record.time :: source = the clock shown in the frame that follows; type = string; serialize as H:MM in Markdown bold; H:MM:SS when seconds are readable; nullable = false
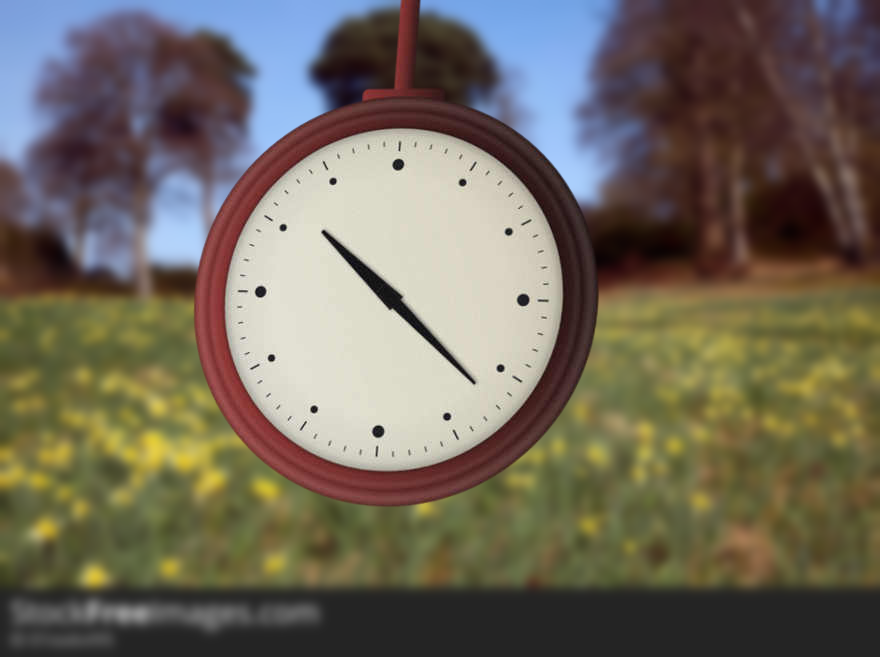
**10:22**
